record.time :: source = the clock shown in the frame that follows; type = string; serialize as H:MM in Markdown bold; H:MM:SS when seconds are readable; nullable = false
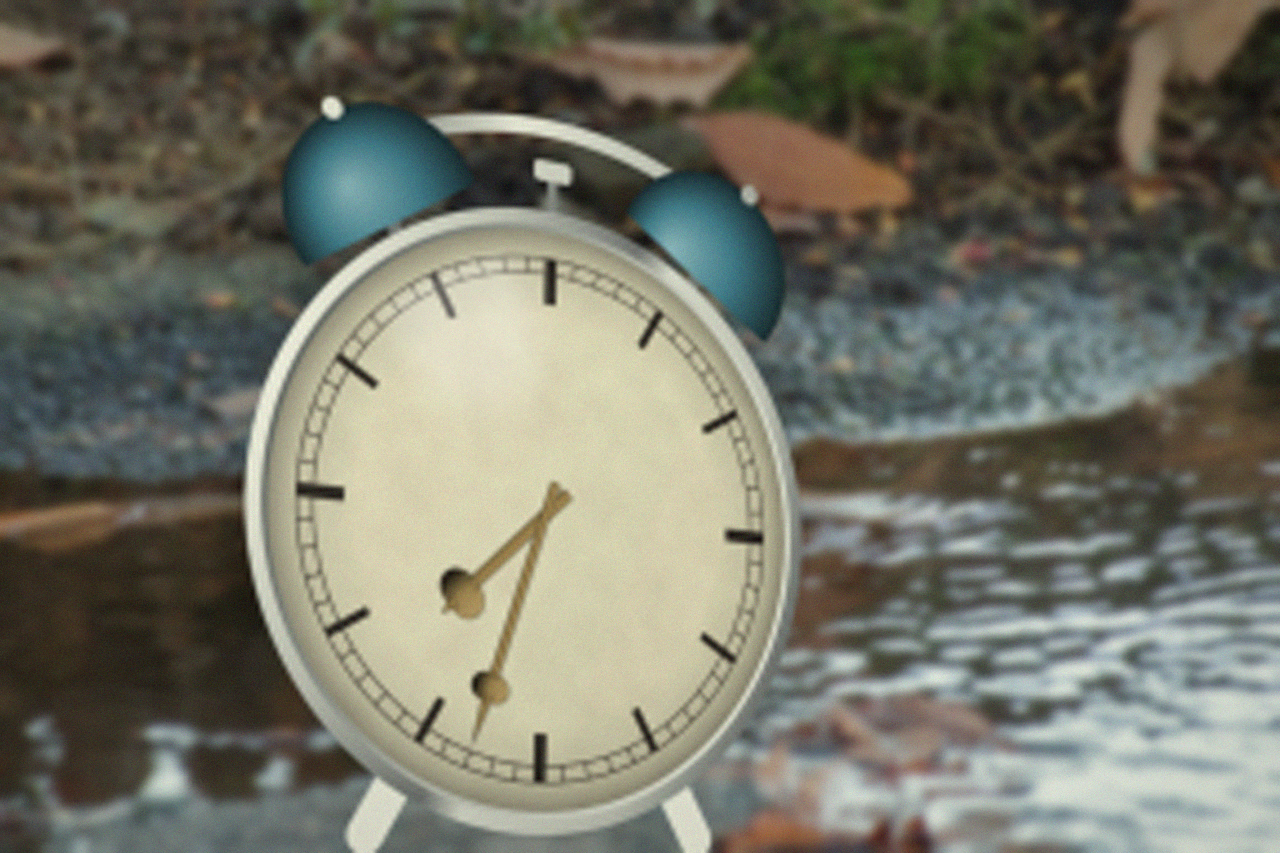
**7:33**
